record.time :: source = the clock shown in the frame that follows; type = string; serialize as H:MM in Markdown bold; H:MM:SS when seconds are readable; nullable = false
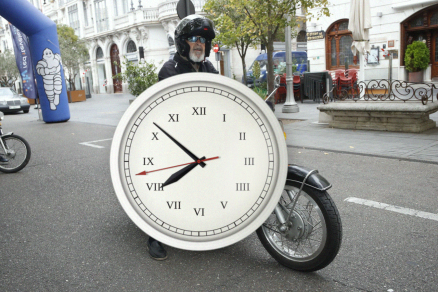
**7:51:43**
